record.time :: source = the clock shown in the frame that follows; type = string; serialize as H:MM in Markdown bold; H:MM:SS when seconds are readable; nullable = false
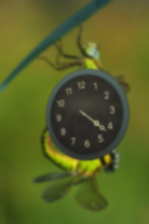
**4:22**
